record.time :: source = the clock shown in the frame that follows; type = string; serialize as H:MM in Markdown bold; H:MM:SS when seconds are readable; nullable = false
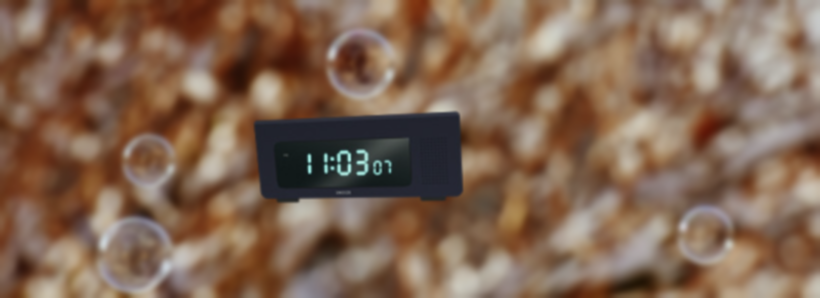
**11:03:07**
